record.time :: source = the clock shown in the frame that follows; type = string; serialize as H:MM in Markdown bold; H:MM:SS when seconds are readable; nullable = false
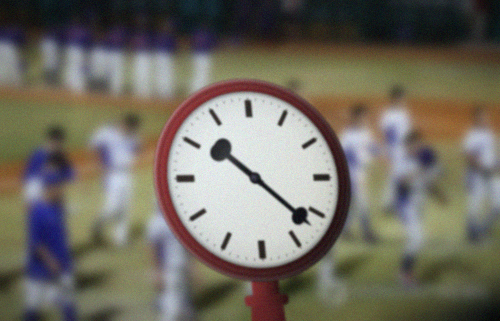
**10:22**
